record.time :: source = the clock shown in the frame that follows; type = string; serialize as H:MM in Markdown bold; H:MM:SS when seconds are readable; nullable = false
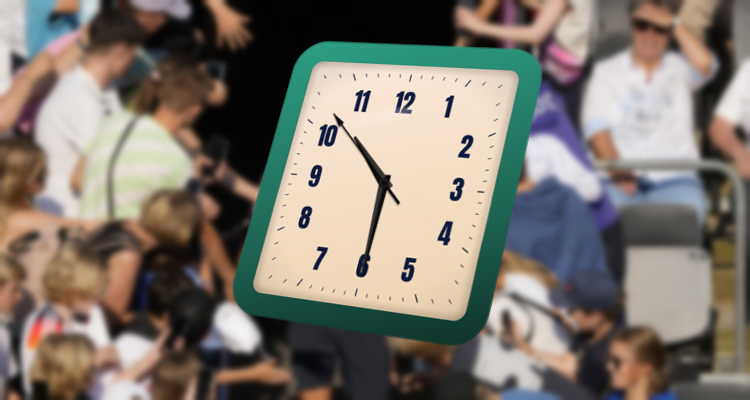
**10:29:52**
